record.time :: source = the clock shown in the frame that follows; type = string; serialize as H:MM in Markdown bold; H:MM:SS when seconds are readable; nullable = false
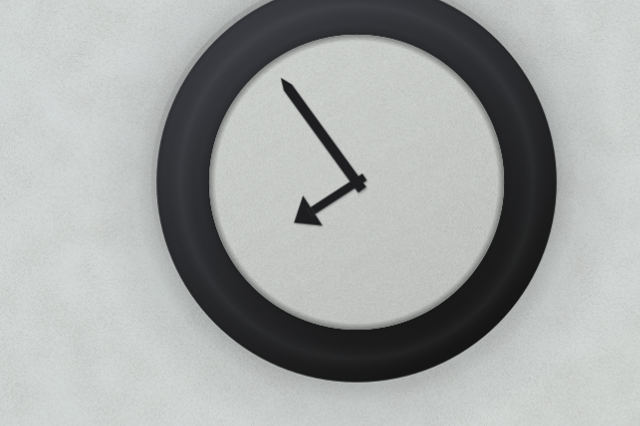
**7:54**
